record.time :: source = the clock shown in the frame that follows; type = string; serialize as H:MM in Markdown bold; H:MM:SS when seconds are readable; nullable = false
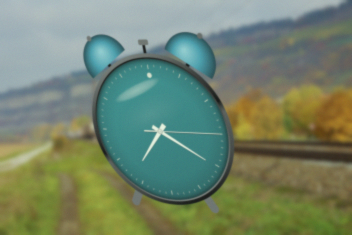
**7:20:15**
